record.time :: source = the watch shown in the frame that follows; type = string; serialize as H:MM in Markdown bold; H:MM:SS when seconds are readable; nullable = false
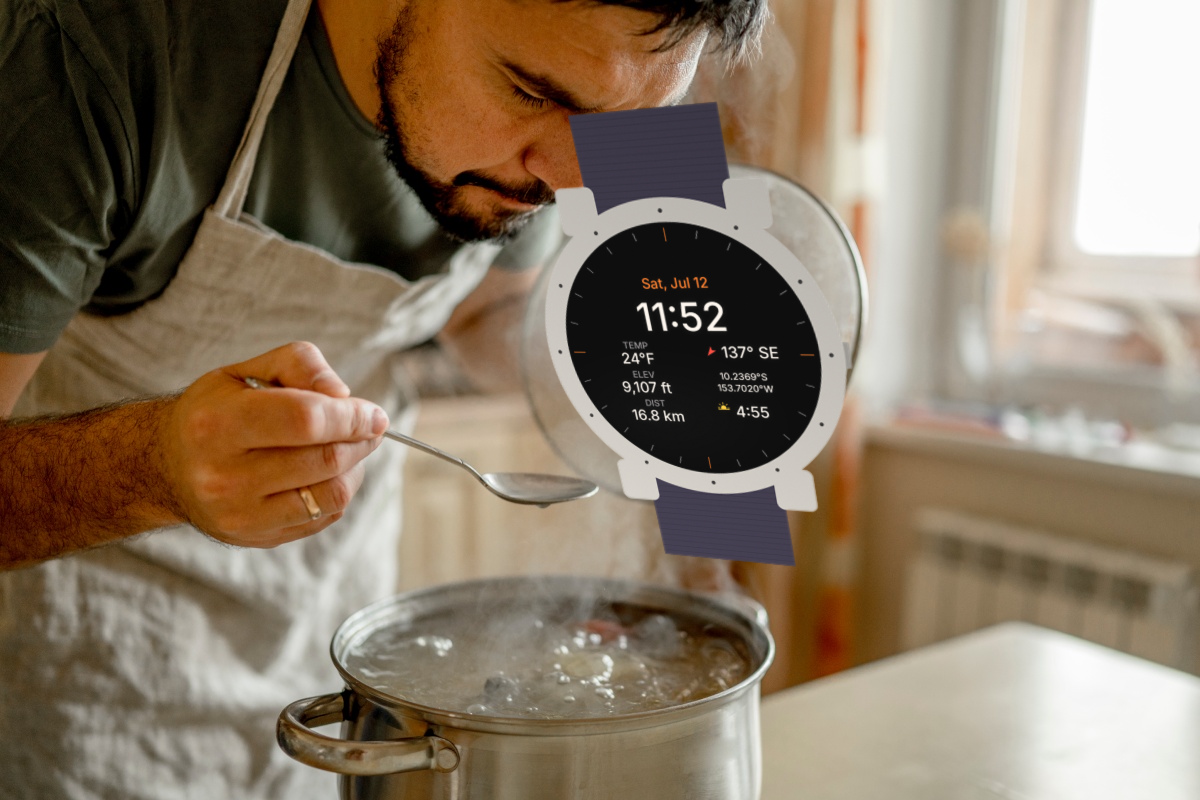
**11:52**
